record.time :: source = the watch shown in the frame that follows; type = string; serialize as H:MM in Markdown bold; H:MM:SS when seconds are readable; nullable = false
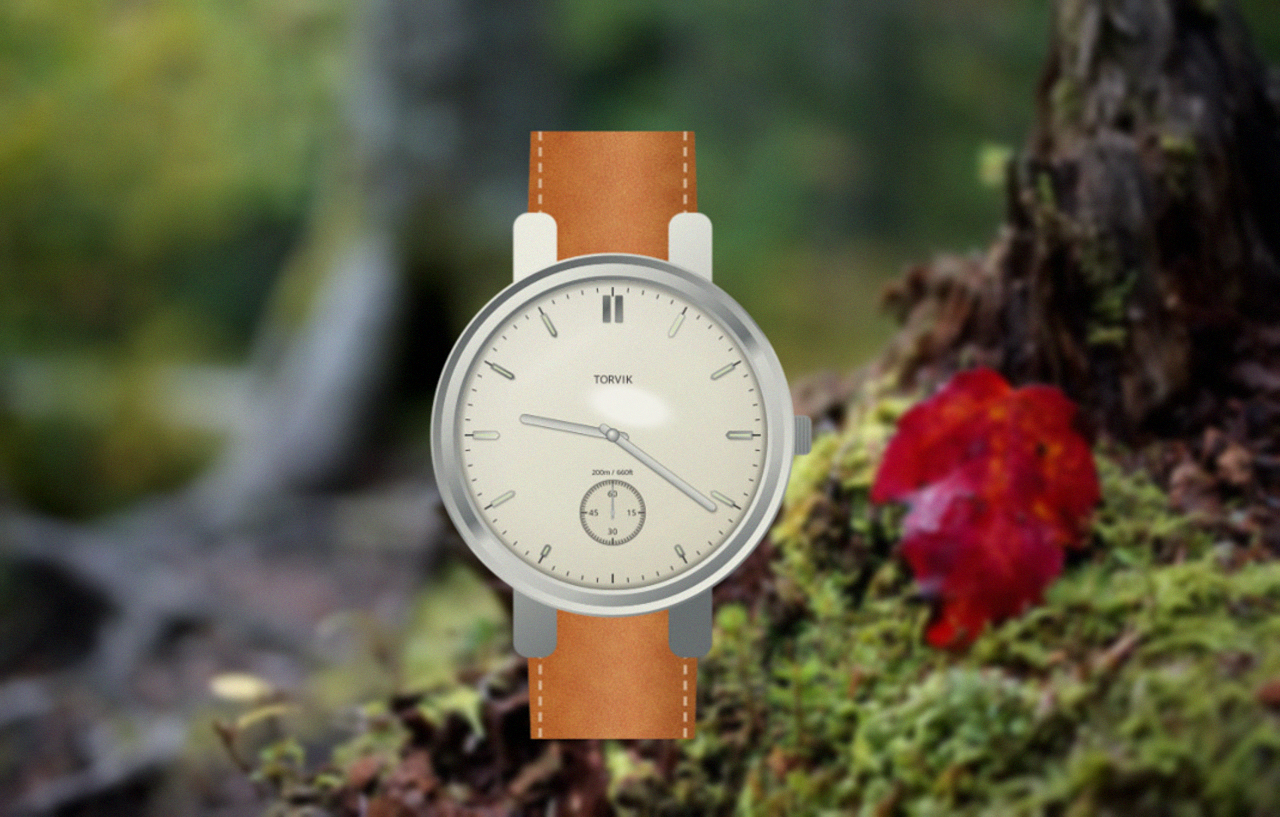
**9:21**
